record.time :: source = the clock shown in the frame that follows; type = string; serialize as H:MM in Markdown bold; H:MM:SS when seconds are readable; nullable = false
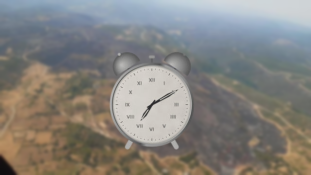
**7:10**
